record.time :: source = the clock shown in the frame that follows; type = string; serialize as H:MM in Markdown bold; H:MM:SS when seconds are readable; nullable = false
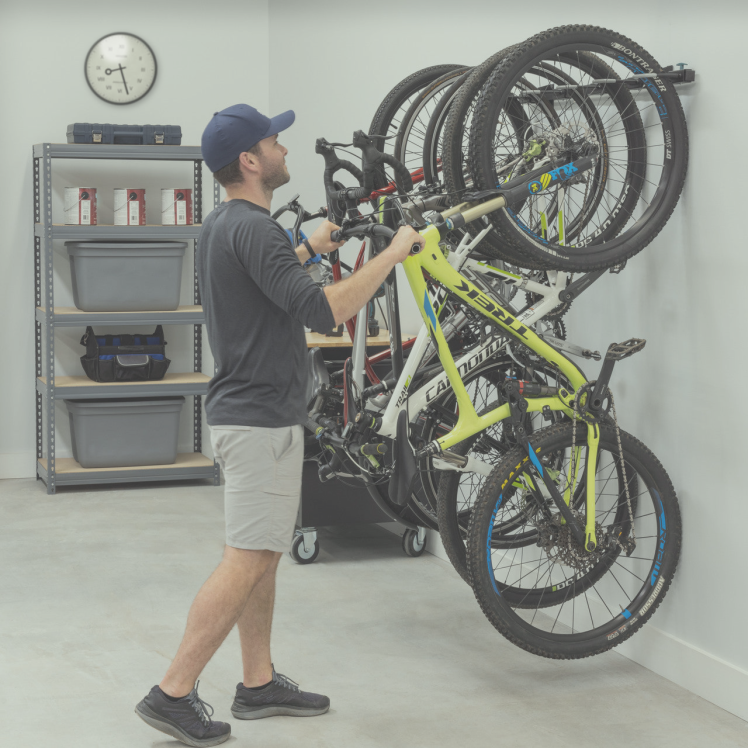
**8:27**
